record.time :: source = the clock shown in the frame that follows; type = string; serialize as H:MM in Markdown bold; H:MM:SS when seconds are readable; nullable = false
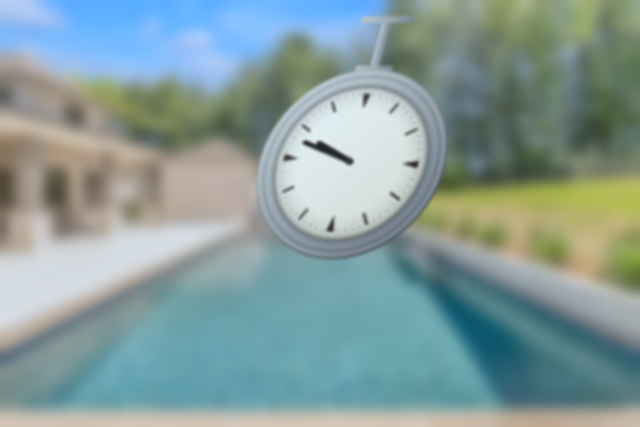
**9:48**
